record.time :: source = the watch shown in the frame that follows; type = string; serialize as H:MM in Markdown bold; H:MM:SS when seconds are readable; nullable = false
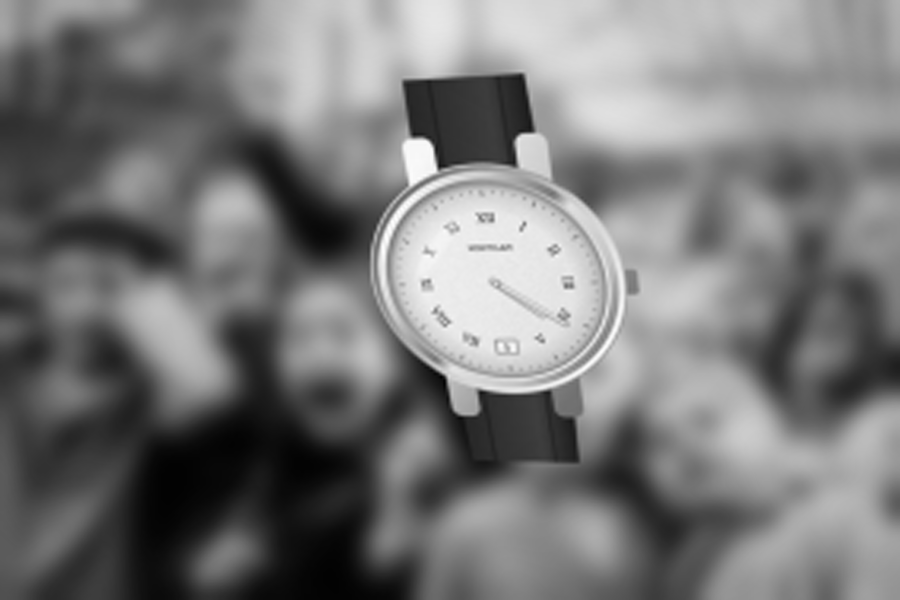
**4:21**
